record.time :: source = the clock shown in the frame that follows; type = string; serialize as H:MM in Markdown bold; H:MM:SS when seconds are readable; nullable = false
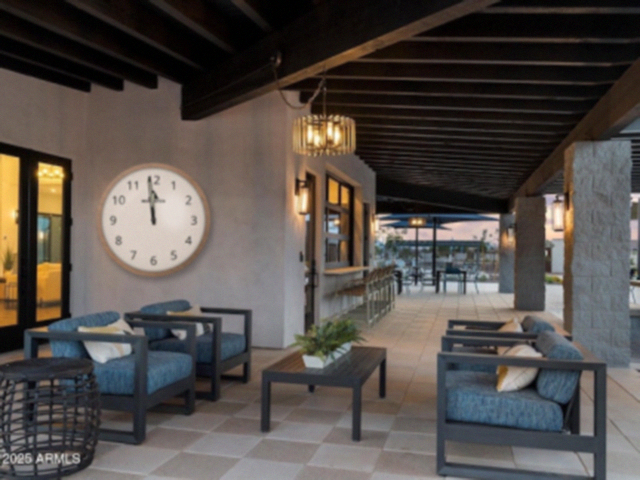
**11:59**
